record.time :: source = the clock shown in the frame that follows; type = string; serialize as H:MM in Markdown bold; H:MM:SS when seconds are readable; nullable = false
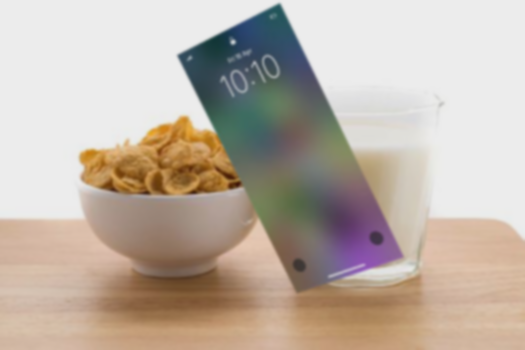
**10:10**
